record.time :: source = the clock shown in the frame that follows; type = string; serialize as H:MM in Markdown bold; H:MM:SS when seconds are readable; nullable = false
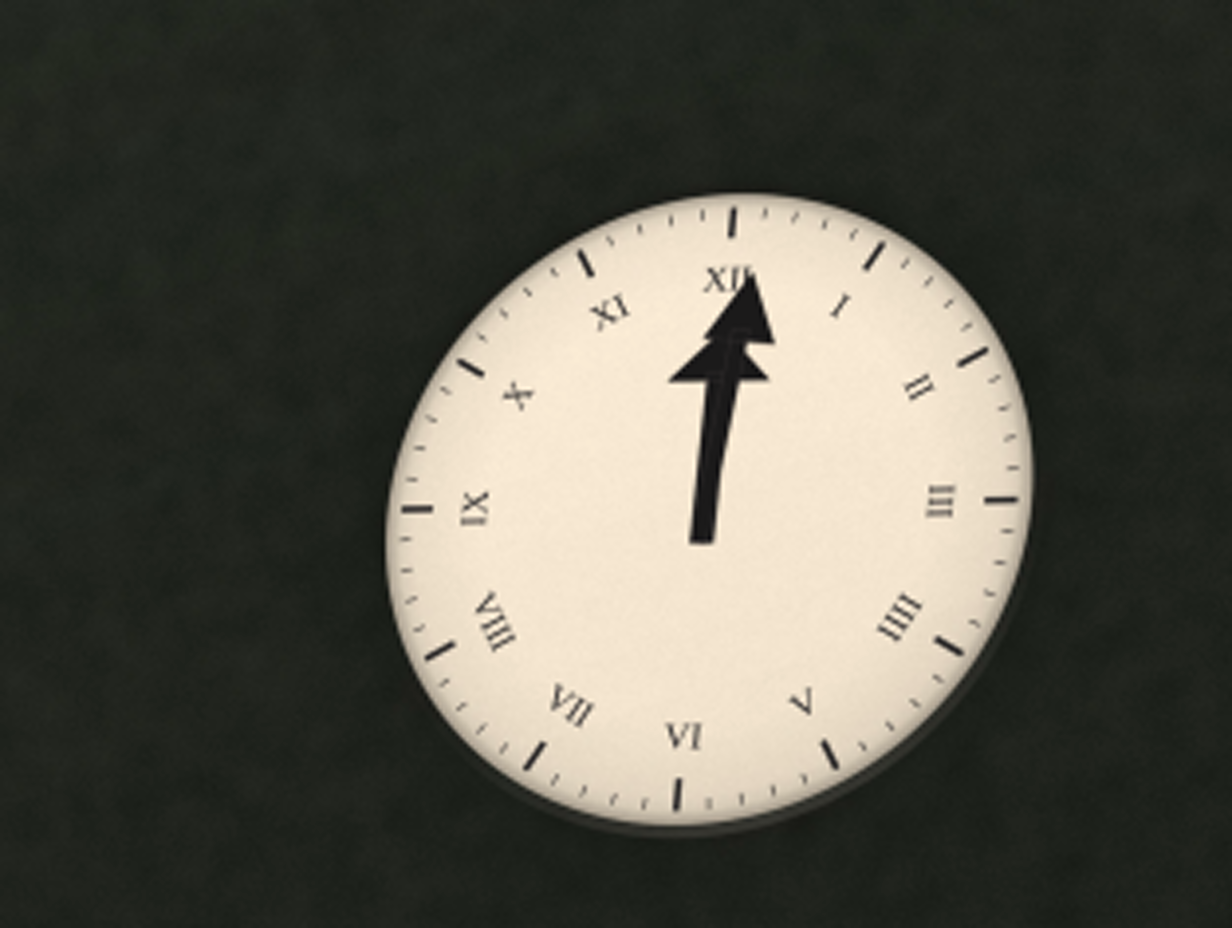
**12:01**
